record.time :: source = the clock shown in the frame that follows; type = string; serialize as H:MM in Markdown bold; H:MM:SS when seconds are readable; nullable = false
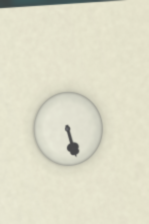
**5:27**
